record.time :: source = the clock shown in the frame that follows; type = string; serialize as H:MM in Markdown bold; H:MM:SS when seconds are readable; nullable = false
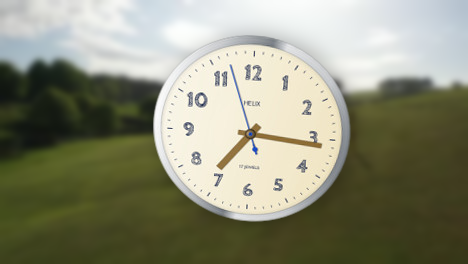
**7:15:57**
